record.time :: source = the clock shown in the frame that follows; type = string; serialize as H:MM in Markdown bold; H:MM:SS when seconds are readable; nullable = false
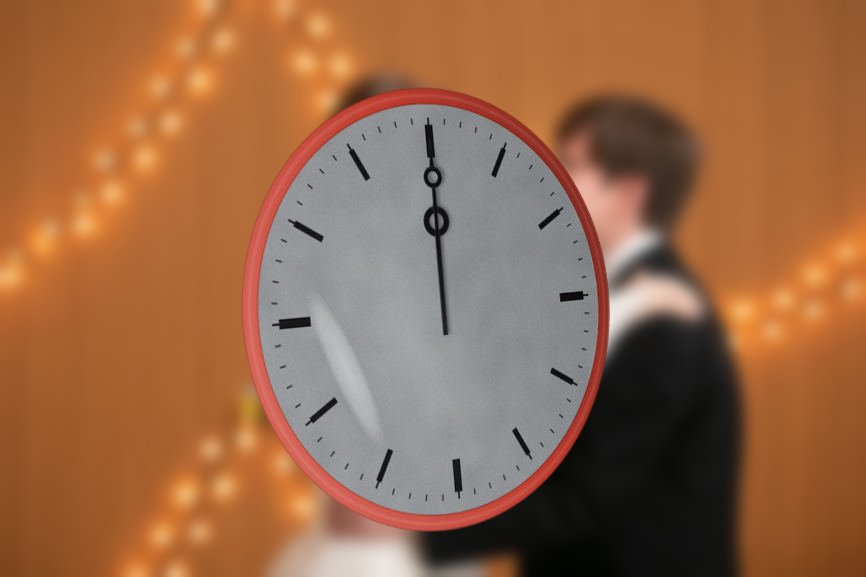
**12:00**
